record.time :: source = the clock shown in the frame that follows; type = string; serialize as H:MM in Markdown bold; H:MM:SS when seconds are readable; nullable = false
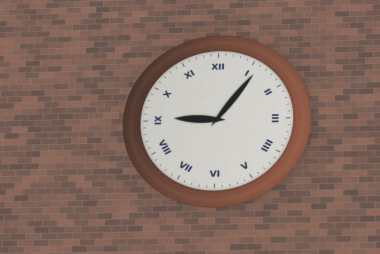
**9:06**
